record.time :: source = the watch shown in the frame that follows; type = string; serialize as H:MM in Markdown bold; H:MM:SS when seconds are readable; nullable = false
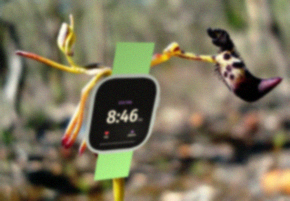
**8:46**
